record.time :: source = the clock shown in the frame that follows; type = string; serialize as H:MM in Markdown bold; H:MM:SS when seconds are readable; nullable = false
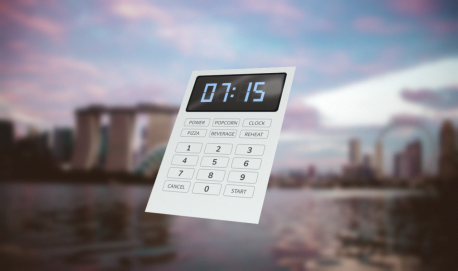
**7:15**
